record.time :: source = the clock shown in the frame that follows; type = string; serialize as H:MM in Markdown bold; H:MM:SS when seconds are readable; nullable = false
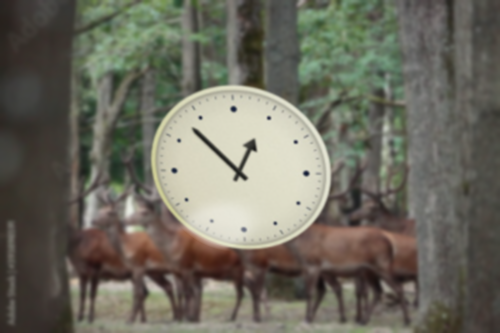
**12:53**
